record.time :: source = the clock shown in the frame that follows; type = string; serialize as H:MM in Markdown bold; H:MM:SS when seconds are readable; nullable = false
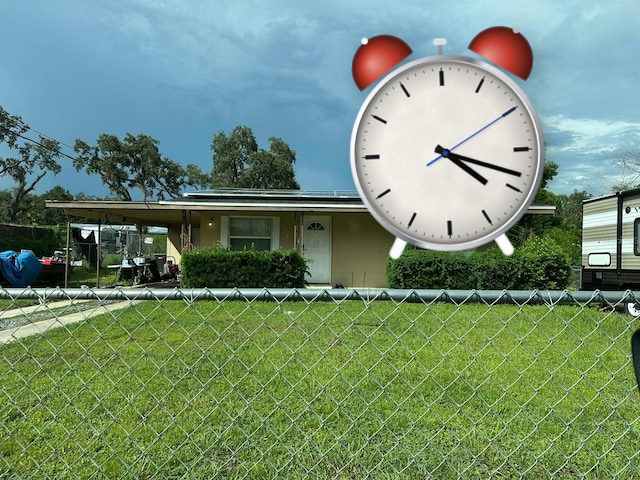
**4:18:10**
